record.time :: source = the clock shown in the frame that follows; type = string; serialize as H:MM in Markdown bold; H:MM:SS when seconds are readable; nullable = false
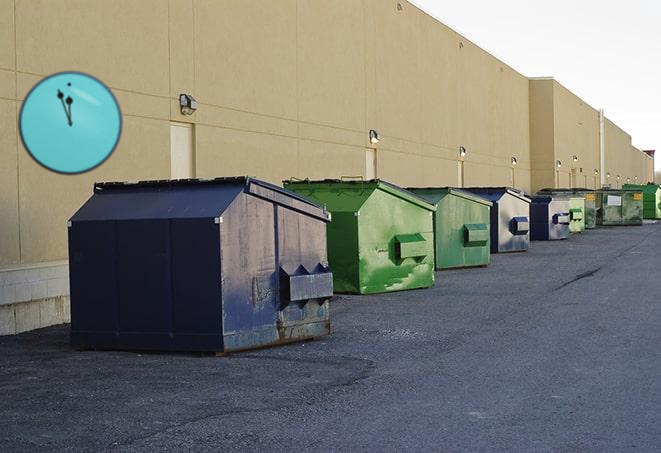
**11:57**
